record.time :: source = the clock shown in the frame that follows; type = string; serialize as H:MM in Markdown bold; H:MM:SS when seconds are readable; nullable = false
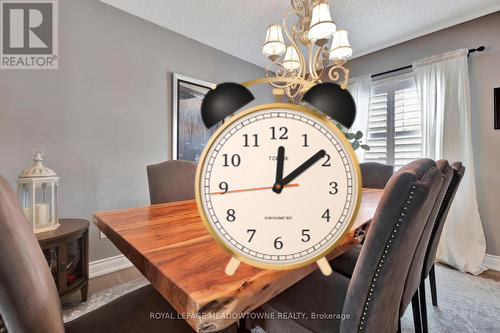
**12:08:44**
